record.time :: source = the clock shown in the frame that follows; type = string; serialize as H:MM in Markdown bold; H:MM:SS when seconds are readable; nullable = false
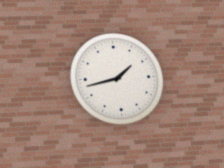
**1:43**
